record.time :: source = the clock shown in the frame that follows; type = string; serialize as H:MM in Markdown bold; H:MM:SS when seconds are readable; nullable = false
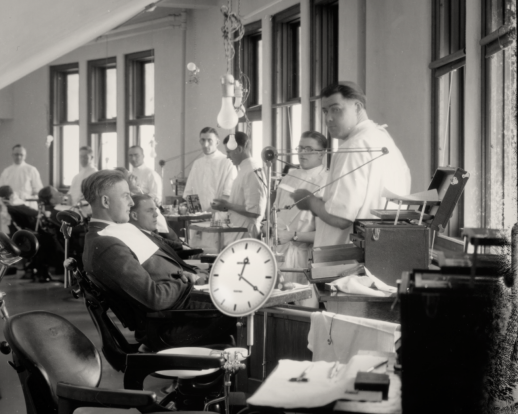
**12:20**
